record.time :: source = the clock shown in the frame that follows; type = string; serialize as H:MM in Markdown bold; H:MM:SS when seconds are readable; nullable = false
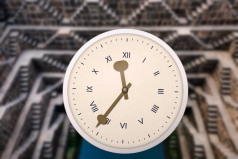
**11:36**
